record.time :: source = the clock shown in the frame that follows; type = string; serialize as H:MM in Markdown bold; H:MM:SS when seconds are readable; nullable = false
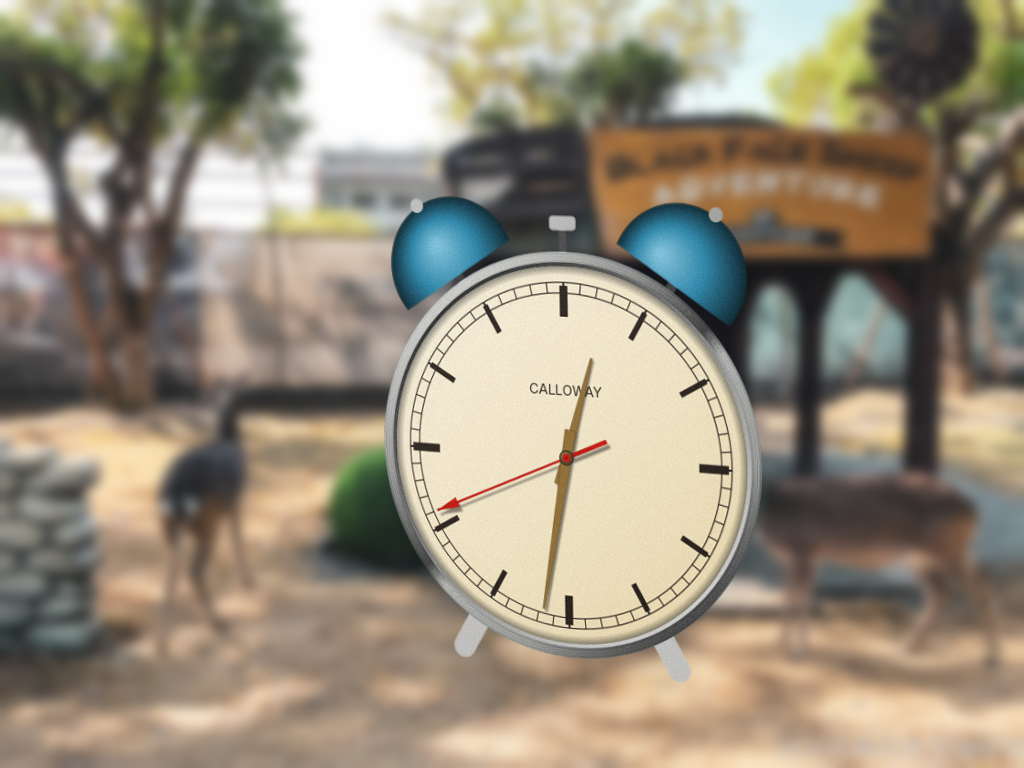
**12:31:41**
